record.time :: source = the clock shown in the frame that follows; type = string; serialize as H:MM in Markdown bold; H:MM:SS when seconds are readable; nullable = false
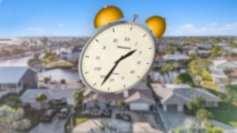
**1:33**
